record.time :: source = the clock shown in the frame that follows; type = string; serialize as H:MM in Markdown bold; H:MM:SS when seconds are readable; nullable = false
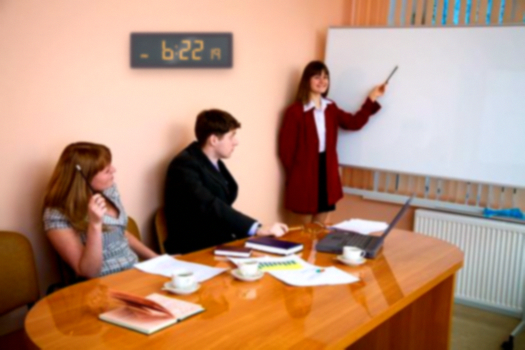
**6:22**
